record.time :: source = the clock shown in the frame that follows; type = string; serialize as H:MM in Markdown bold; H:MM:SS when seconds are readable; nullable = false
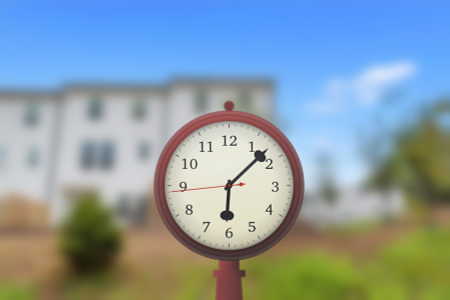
**6:07:44**
